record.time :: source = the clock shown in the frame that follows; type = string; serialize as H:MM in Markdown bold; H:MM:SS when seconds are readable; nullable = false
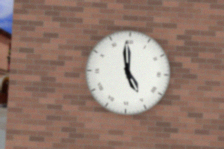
**4:59**
